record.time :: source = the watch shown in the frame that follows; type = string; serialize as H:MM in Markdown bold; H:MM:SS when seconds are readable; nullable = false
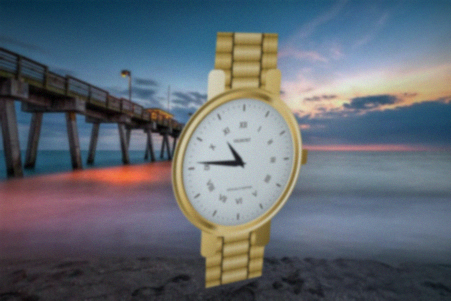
**10:46**
